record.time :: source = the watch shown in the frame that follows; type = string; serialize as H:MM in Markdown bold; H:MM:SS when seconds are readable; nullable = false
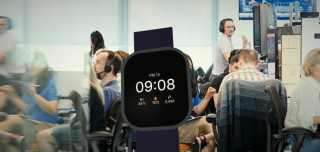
**9:08**
